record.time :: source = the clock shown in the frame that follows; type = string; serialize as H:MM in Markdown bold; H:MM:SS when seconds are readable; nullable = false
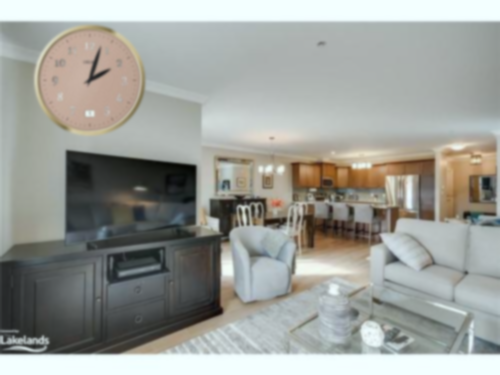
**2:03**
